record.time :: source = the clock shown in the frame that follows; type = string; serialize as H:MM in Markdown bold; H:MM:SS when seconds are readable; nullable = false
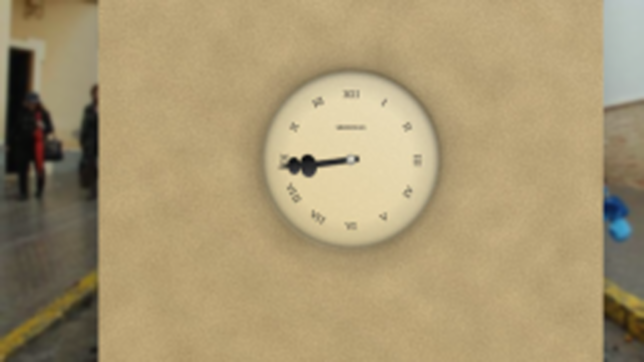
**8:44**
